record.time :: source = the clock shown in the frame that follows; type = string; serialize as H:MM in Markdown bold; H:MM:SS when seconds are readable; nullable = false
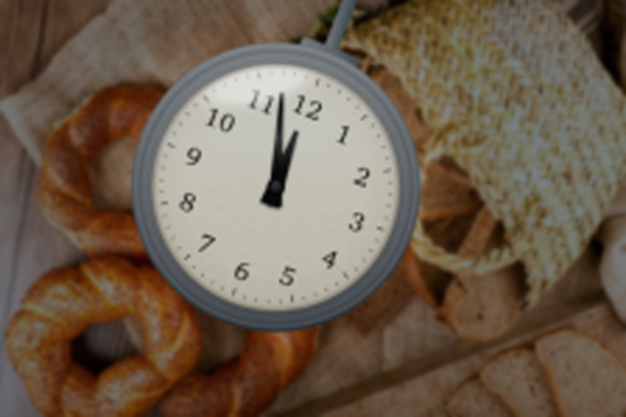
**11:57**
